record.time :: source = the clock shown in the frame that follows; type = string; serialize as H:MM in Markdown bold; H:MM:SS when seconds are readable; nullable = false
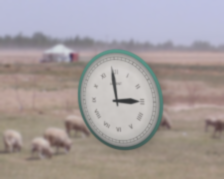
**2:59**
